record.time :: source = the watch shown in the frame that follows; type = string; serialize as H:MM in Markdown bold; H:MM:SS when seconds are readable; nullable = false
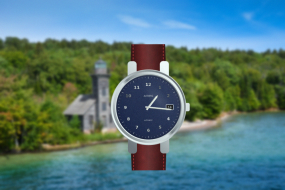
**1:16**
